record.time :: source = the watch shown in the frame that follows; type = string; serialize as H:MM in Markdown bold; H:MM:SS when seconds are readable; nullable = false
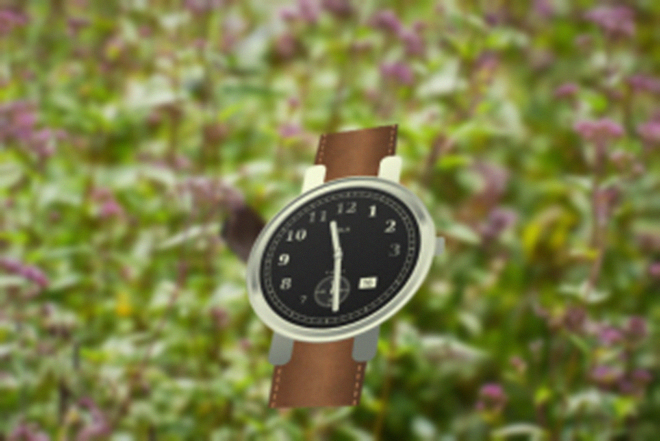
**11:29**
